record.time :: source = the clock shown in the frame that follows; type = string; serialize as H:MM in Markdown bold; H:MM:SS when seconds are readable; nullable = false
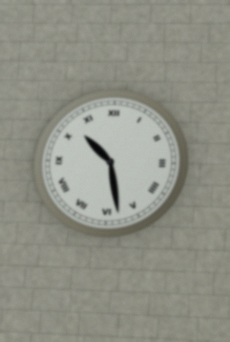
**10:28**
